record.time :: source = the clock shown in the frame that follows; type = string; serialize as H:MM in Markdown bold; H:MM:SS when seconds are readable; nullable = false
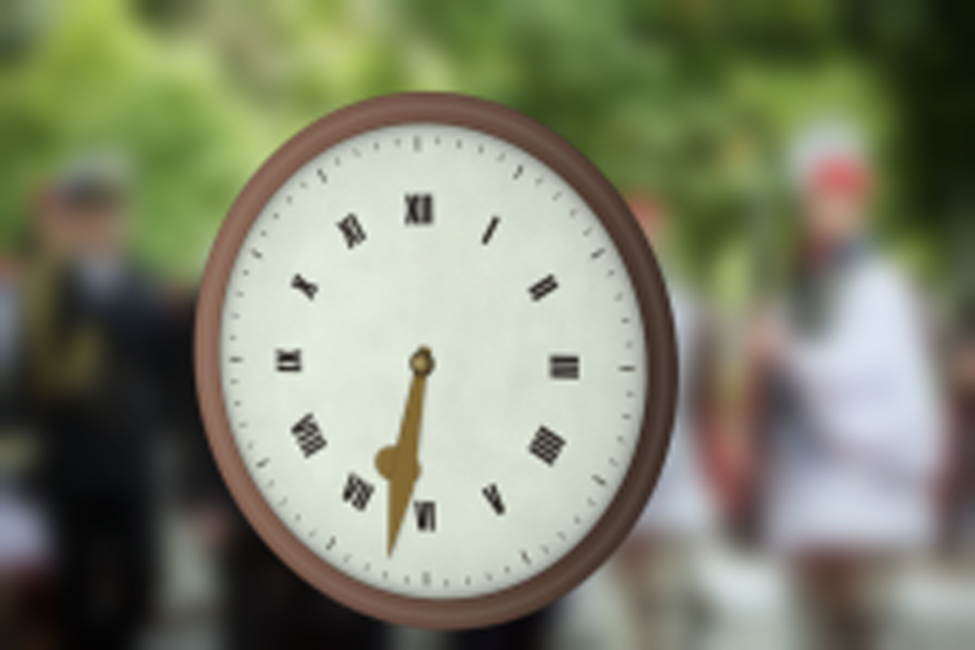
**6:32**
